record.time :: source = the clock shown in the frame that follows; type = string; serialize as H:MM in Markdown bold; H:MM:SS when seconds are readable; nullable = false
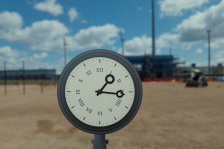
**1:16**
